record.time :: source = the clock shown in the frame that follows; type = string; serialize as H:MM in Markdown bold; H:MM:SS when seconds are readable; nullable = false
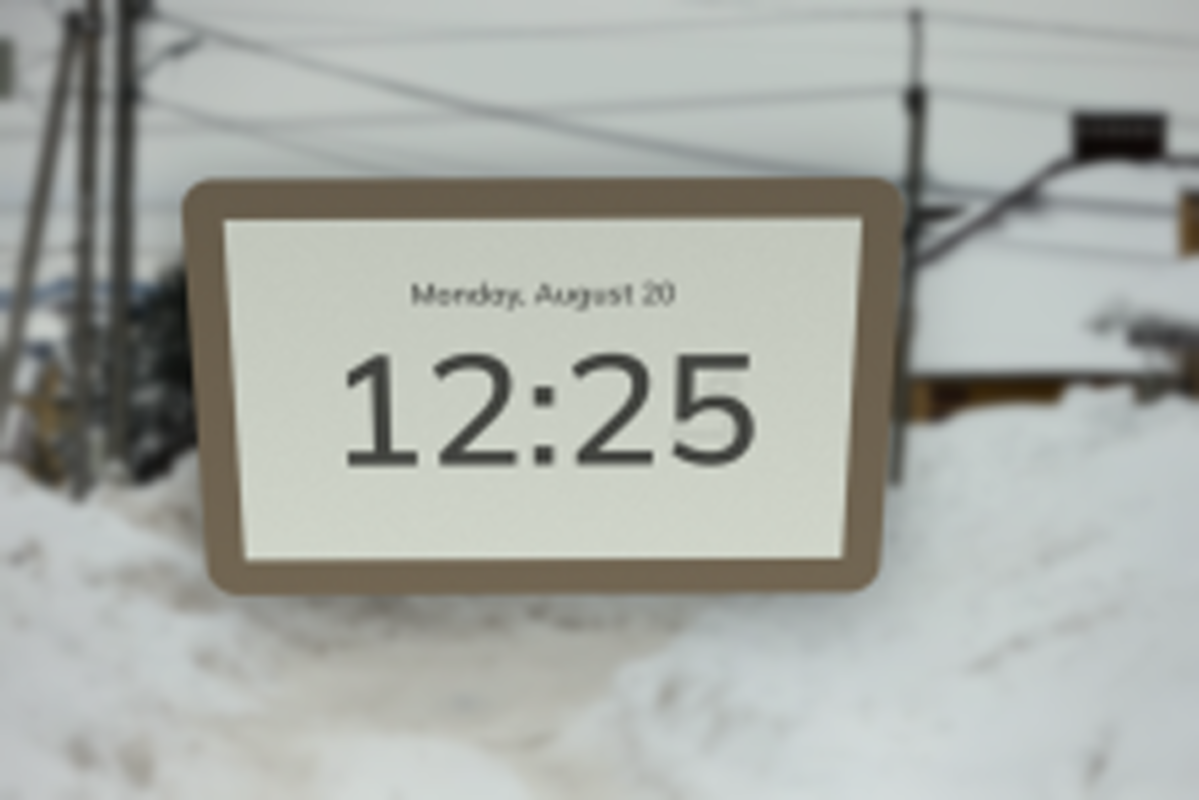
**12:25**
